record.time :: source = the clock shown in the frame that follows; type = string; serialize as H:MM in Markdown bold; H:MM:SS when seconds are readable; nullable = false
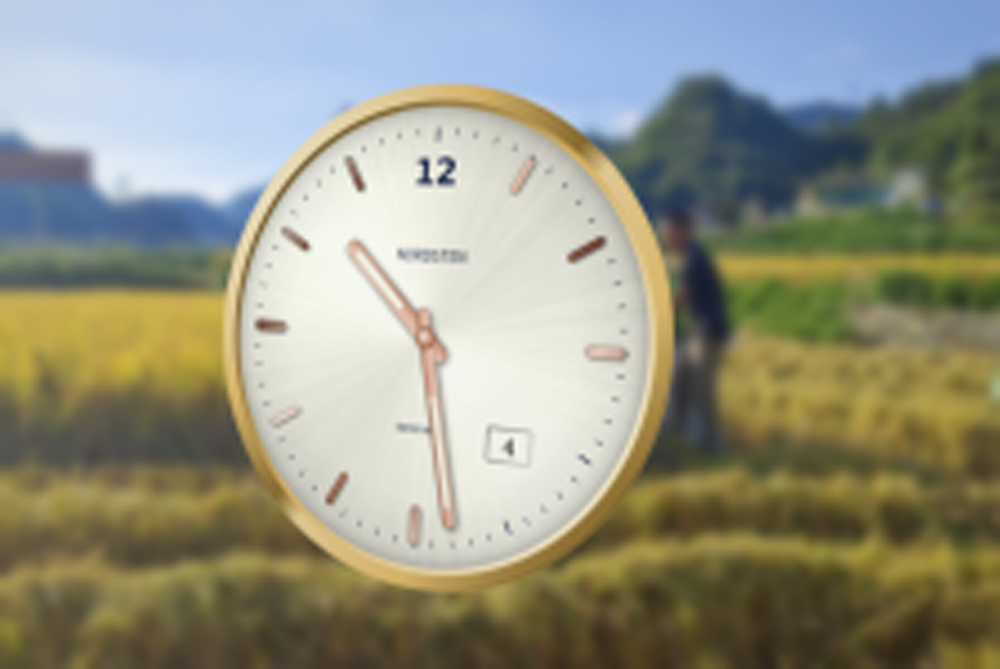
**10:28**
